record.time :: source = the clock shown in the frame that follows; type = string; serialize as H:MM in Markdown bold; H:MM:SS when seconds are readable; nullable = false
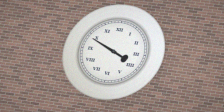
**3:49**
